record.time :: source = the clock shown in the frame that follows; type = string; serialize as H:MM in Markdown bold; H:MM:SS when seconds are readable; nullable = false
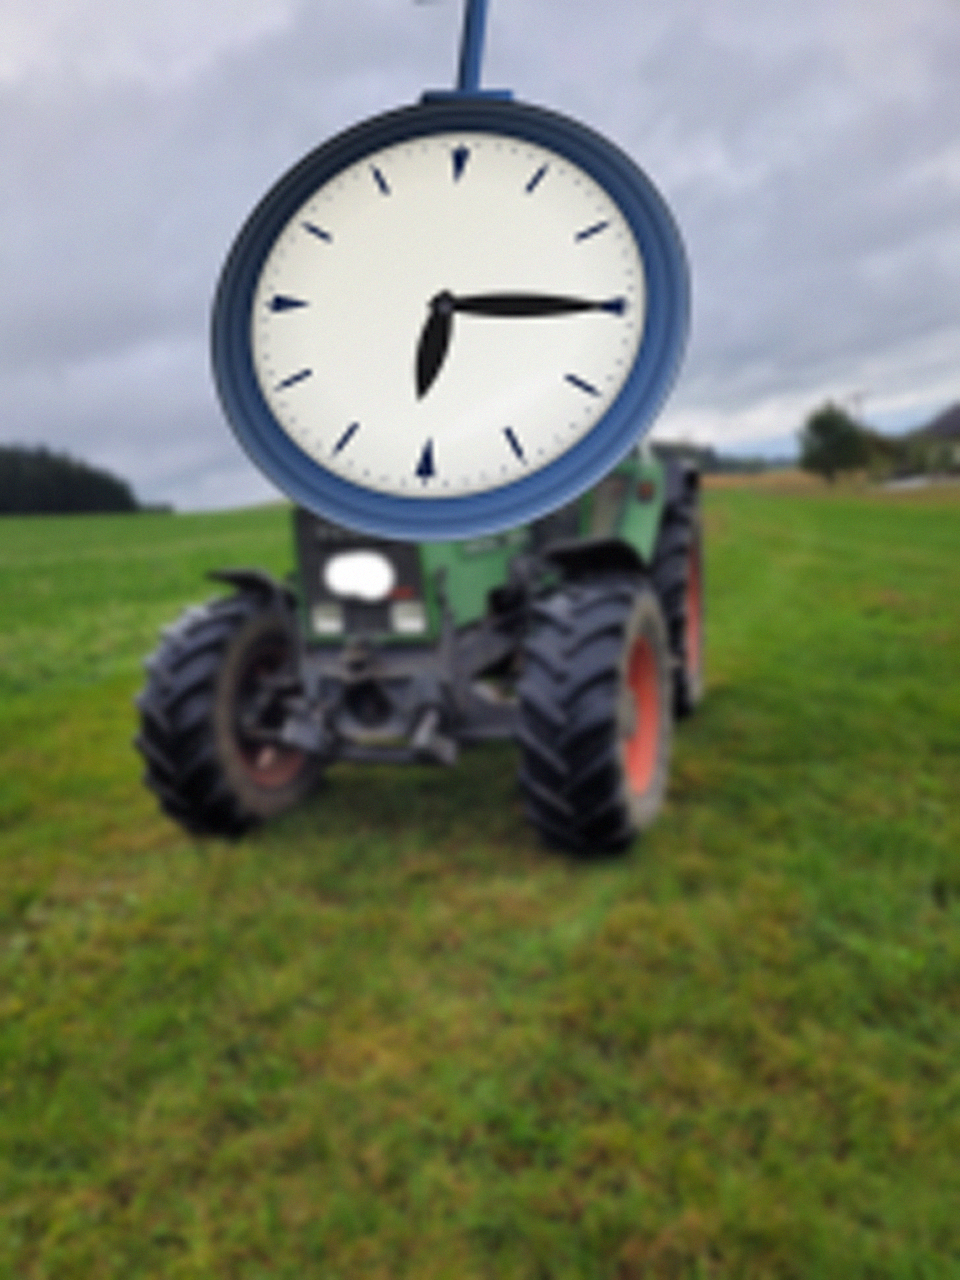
**6:15**
